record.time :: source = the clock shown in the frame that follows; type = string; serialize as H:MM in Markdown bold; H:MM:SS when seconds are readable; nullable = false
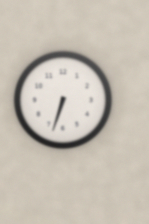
**6:33**
